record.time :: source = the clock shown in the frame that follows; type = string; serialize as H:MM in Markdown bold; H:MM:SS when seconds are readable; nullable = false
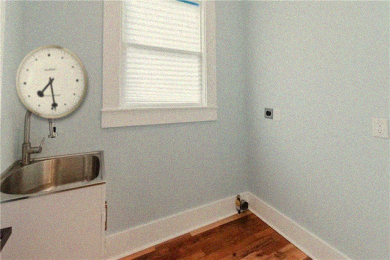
**7:29**
